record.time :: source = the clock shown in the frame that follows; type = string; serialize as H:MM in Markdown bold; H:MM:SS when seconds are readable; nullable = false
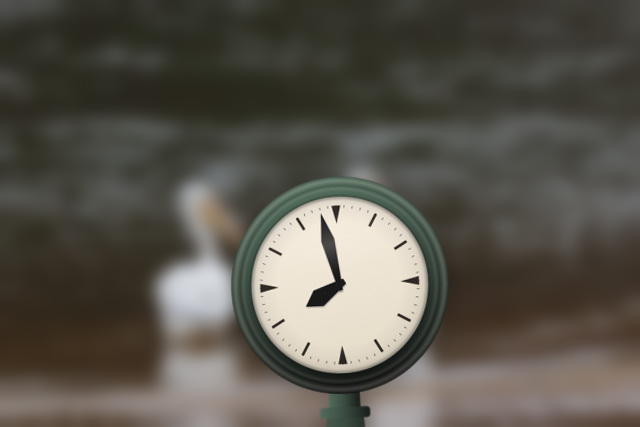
**7:58**
